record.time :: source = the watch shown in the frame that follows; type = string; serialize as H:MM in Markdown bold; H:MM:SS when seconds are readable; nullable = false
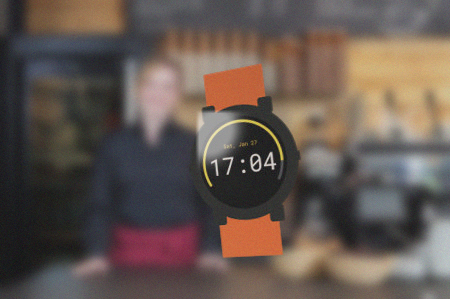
**17:04**
